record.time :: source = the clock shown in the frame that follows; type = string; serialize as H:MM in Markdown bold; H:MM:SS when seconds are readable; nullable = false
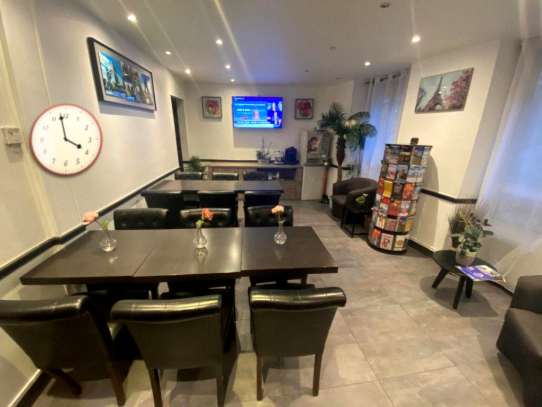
**3:58**
